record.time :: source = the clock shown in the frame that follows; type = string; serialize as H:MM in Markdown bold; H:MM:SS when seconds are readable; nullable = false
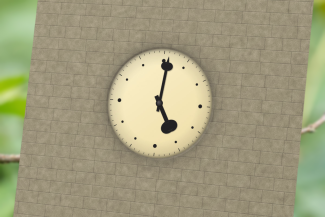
**5:01**
